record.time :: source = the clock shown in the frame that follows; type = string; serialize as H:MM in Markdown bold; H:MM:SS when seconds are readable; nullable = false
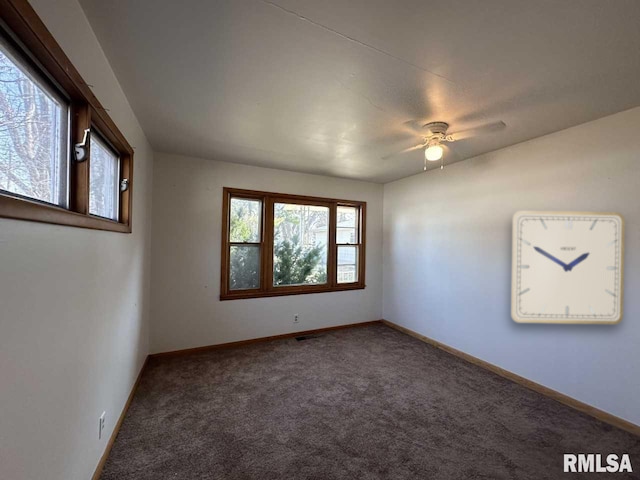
**1:50**
